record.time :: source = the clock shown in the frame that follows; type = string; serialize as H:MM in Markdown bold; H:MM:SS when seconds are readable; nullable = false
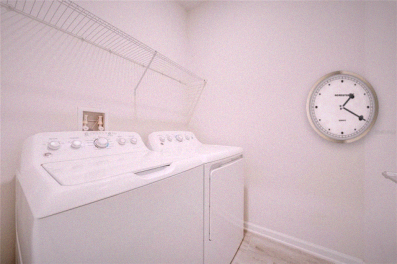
**1:20**
